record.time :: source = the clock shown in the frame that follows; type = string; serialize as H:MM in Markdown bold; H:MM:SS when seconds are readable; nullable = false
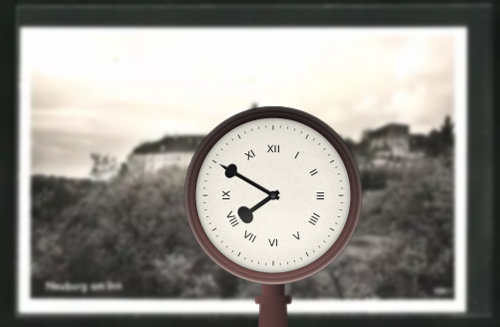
**7:50**
